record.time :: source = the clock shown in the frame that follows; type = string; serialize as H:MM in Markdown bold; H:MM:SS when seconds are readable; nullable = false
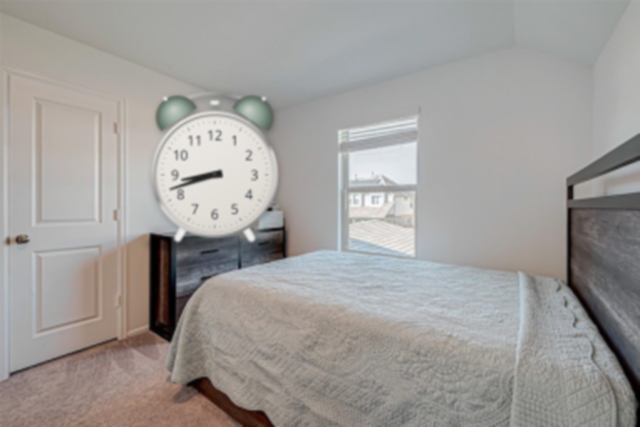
**8:42**
